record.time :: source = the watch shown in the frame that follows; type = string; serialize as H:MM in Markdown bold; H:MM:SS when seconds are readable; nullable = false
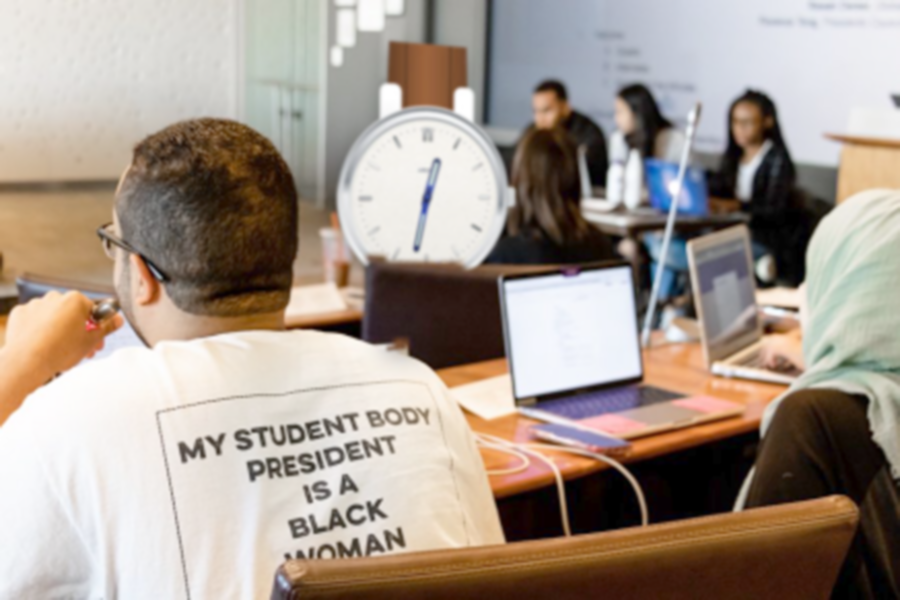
**12:32**
